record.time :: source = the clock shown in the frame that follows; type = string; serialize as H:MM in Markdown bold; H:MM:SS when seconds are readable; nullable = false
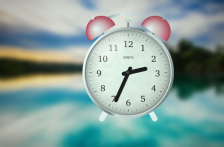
**2:34**
